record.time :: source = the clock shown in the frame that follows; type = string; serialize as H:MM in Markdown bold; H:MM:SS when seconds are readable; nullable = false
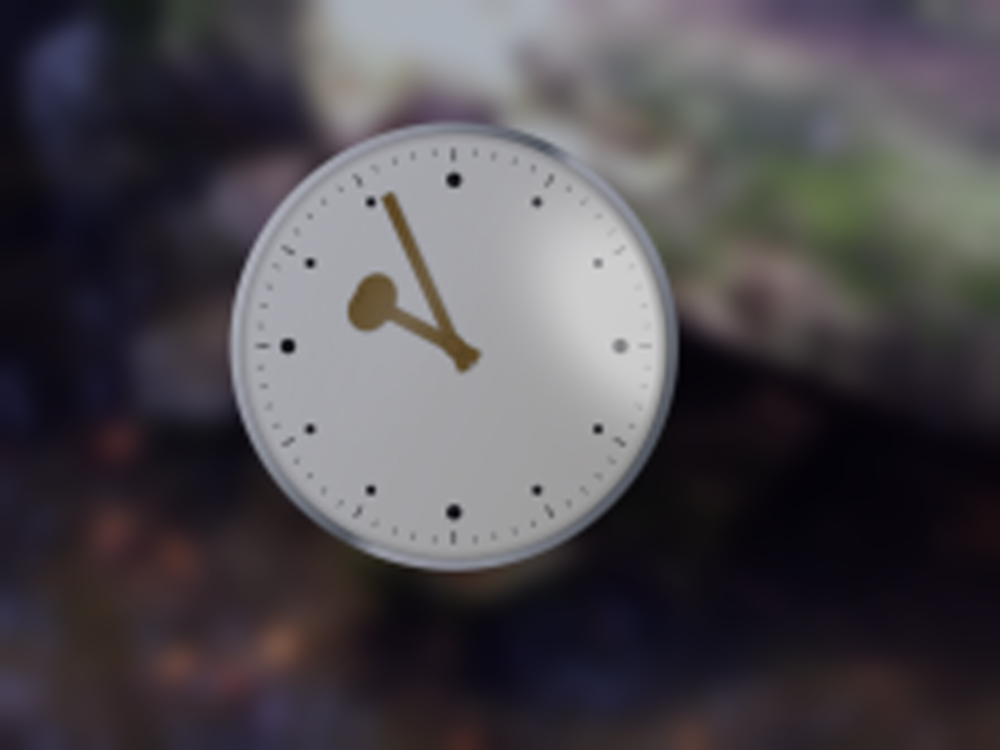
**9:56**
